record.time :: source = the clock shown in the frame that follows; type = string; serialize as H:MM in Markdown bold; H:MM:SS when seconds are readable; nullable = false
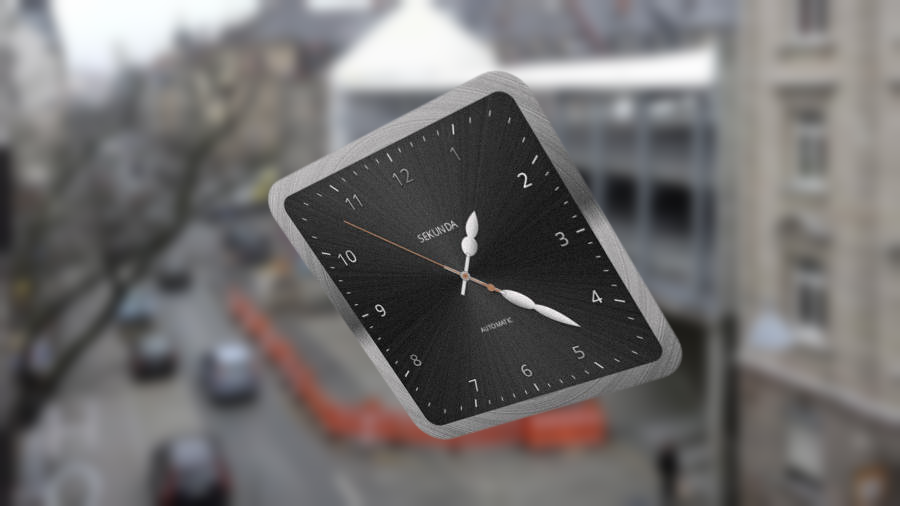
**1:22:53**
